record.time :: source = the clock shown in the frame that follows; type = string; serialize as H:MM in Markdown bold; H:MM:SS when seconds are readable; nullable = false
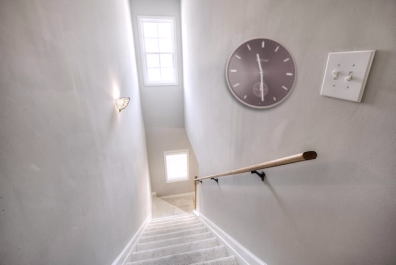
**11:29**
